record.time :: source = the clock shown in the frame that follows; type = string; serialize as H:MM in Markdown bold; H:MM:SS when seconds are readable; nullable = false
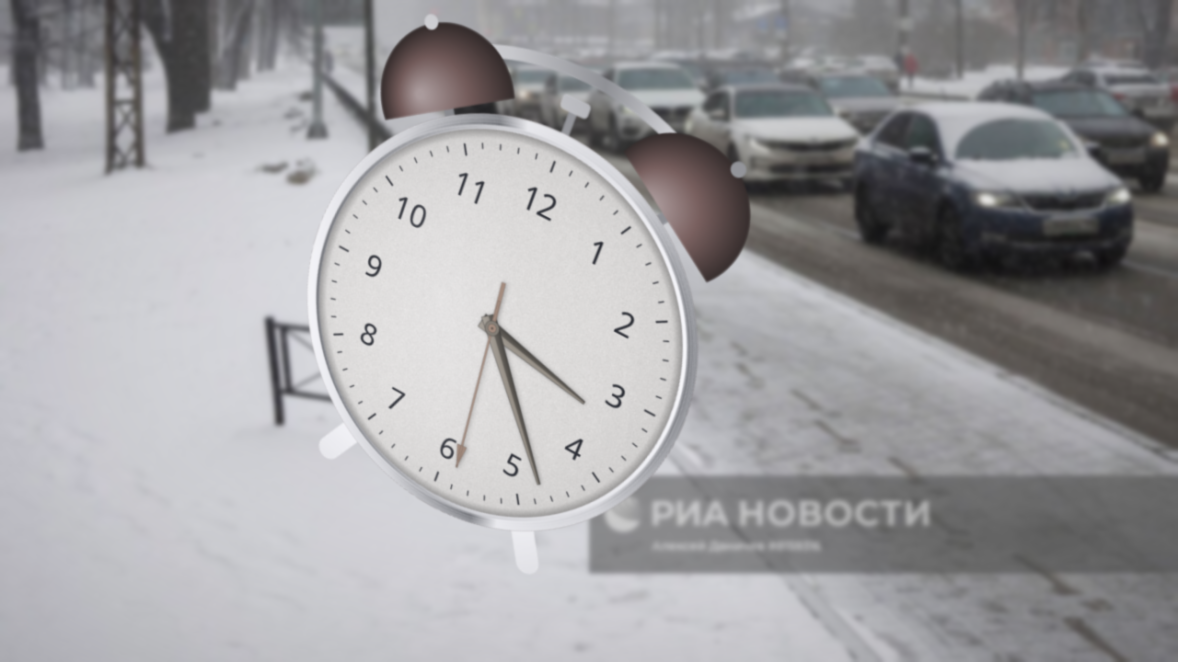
**3:23:29**
